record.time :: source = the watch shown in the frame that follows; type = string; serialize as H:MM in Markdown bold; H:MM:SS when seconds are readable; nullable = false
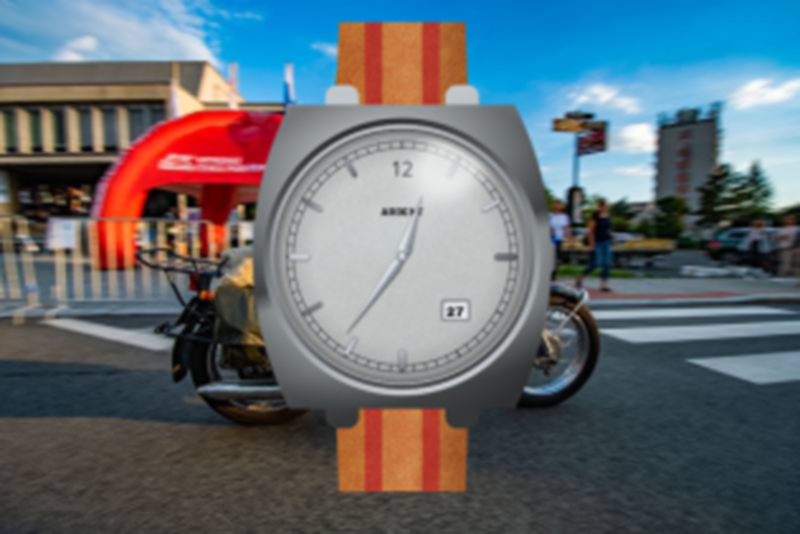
**12:36**
